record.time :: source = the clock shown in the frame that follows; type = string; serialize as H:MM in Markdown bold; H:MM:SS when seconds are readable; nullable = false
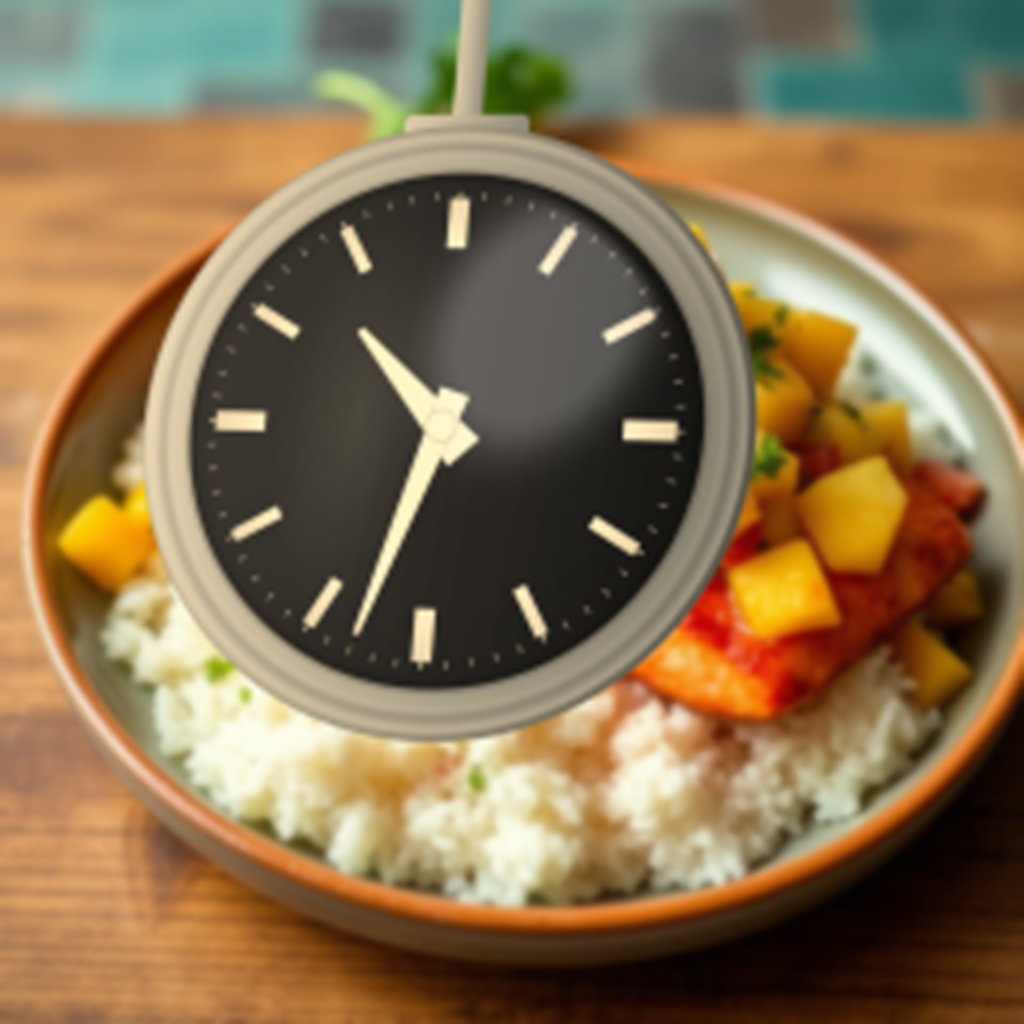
**10:33**
